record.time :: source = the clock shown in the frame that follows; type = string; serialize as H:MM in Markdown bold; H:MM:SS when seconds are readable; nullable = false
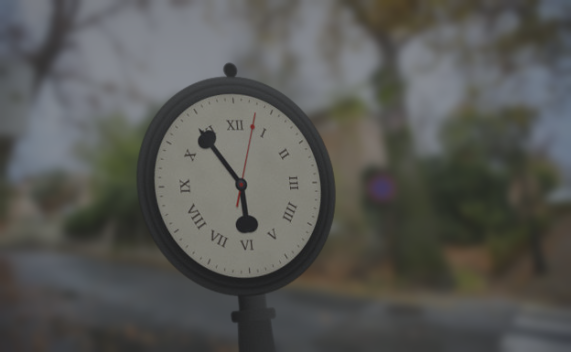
**5:54:03**
